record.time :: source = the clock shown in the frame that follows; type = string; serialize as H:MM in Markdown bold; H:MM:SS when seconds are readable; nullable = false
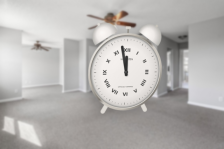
**11:58**
